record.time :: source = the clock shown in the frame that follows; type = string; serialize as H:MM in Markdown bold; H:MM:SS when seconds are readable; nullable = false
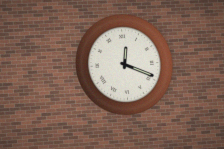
**12:19**
